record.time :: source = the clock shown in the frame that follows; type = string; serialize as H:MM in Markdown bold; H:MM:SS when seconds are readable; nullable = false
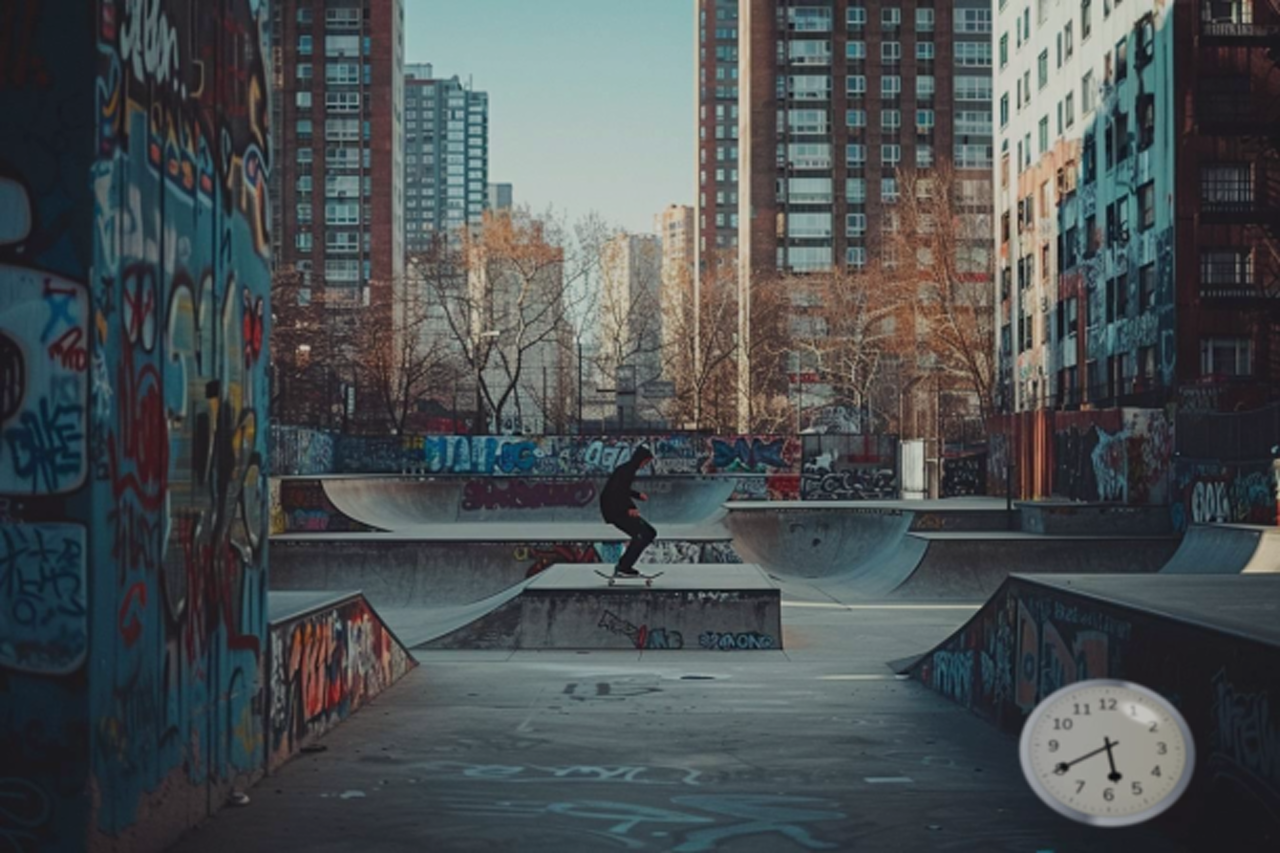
**5:40**
